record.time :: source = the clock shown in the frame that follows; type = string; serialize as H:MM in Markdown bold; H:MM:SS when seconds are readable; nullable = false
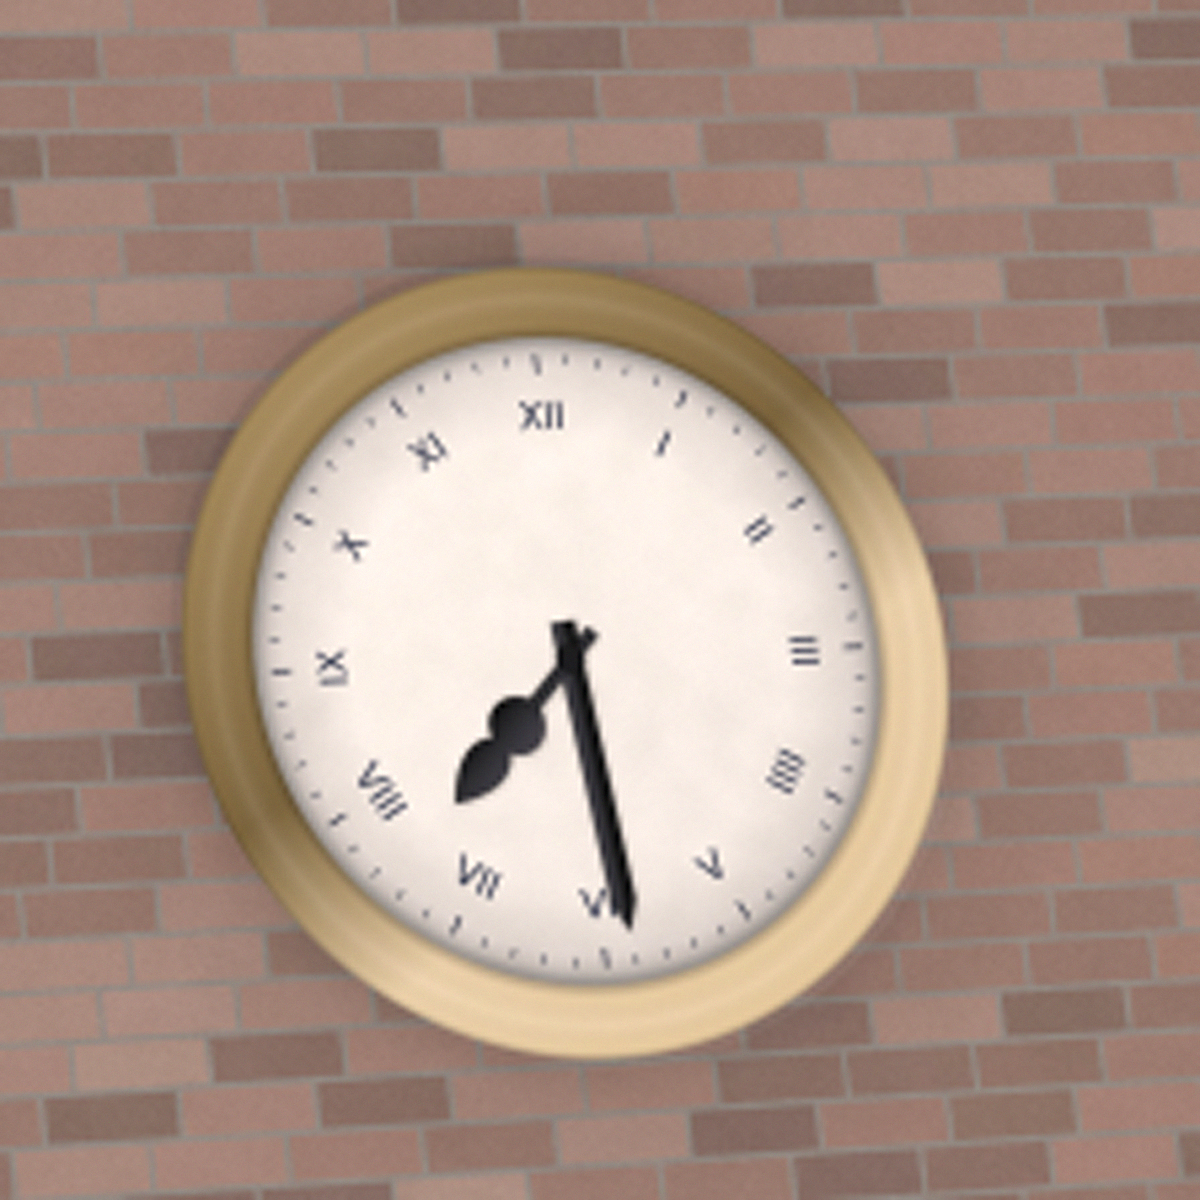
**7:29**
